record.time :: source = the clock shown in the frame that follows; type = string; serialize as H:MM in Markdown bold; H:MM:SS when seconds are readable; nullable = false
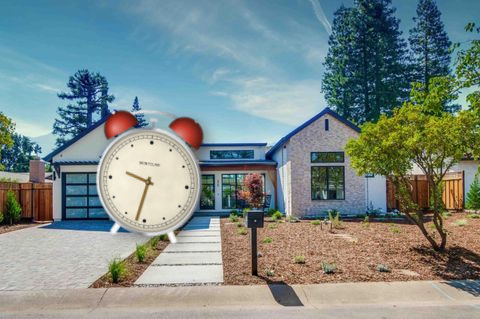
**9:32**
